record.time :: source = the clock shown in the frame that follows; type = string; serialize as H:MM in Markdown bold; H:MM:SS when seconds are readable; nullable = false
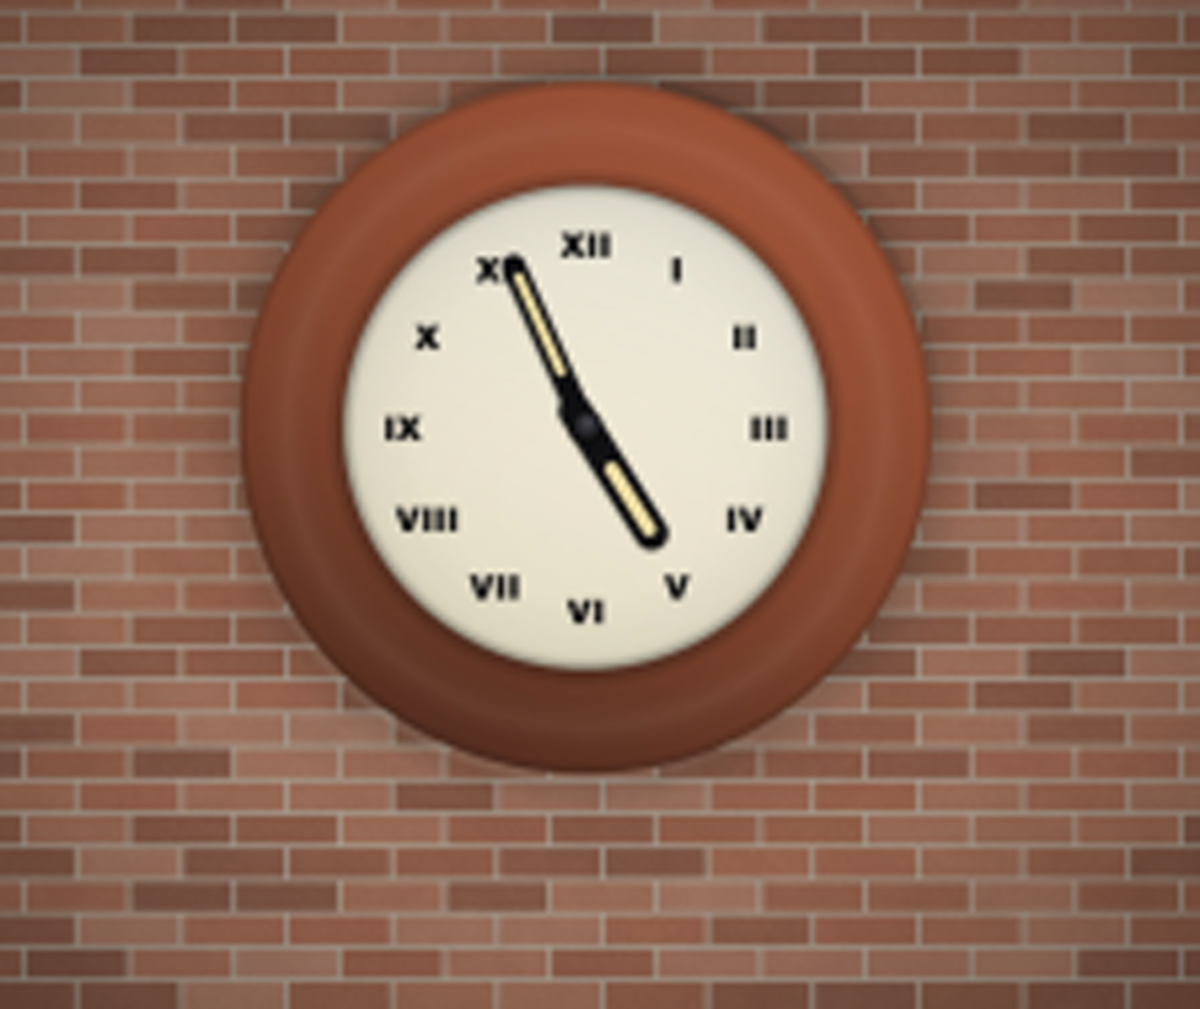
**4:56**
